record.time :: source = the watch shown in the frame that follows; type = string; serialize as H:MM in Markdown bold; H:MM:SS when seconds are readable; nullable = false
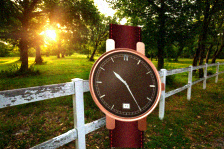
**10:25**
